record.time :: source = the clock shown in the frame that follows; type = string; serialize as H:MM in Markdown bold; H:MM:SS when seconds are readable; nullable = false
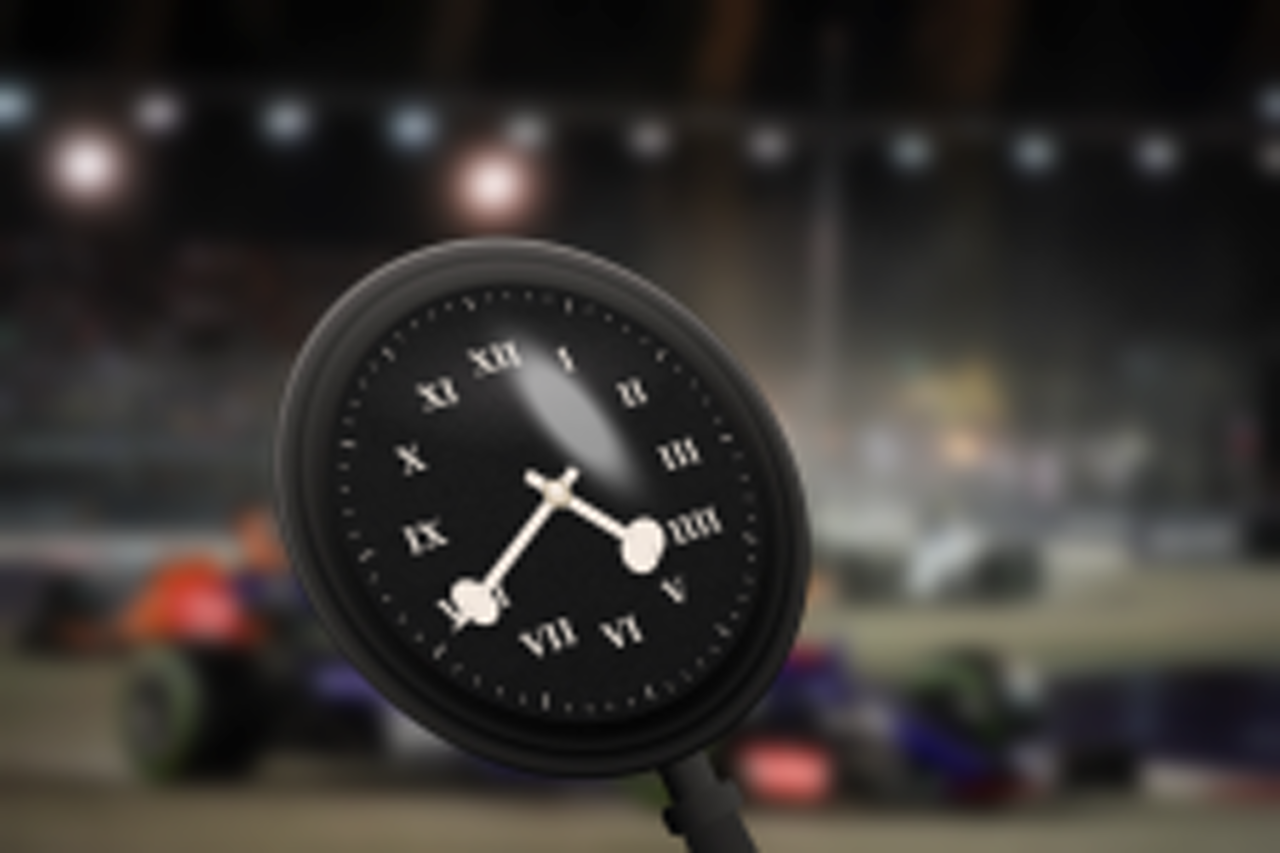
**4:40**
